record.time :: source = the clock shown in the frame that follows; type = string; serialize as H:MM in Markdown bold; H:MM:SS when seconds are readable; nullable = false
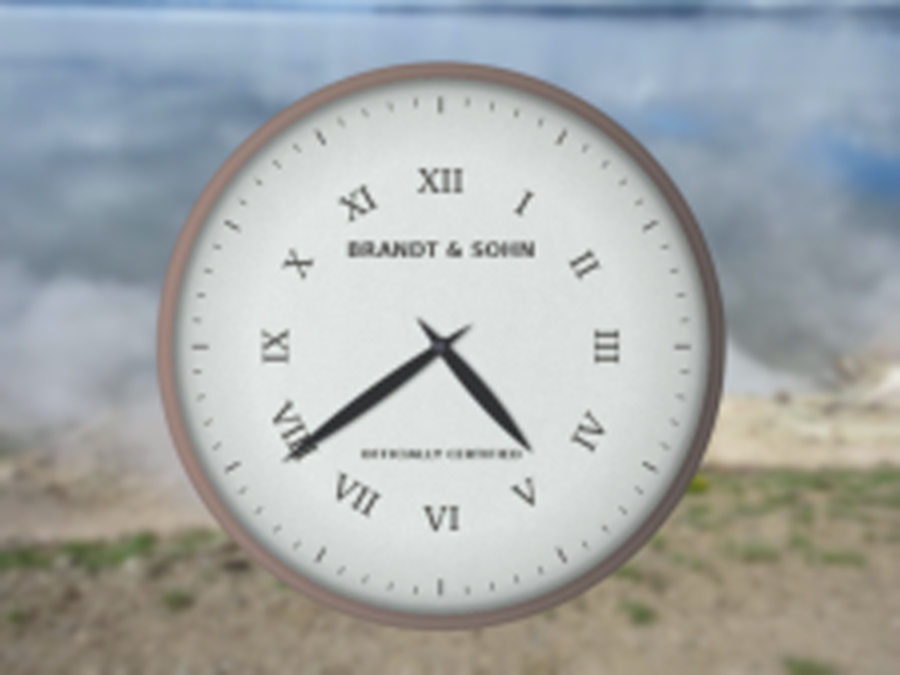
**4:39**
